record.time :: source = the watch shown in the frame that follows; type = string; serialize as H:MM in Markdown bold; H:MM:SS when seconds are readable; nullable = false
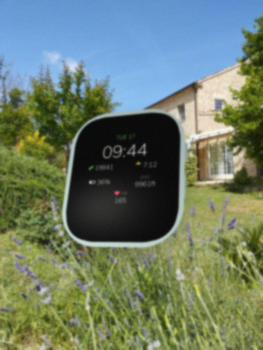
**9:44**
